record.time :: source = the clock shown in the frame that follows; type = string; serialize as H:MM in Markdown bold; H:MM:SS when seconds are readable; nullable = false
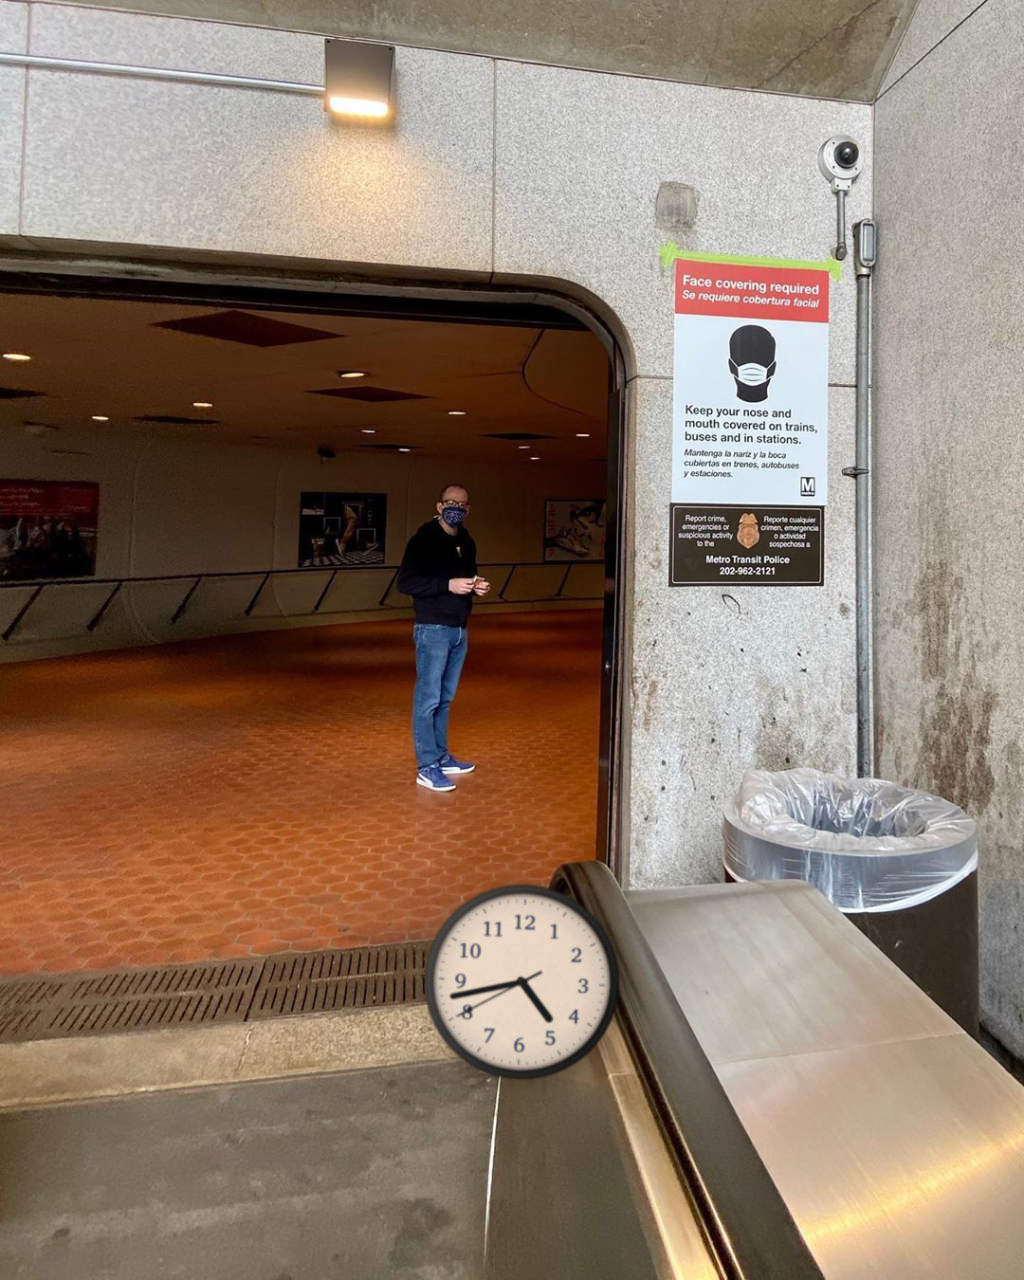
**4:42:40**
